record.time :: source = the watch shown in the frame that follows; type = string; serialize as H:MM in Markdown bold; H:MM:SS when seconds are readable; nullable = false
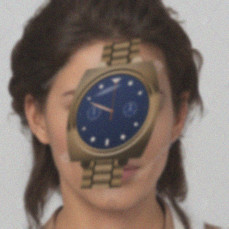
**9:49**
